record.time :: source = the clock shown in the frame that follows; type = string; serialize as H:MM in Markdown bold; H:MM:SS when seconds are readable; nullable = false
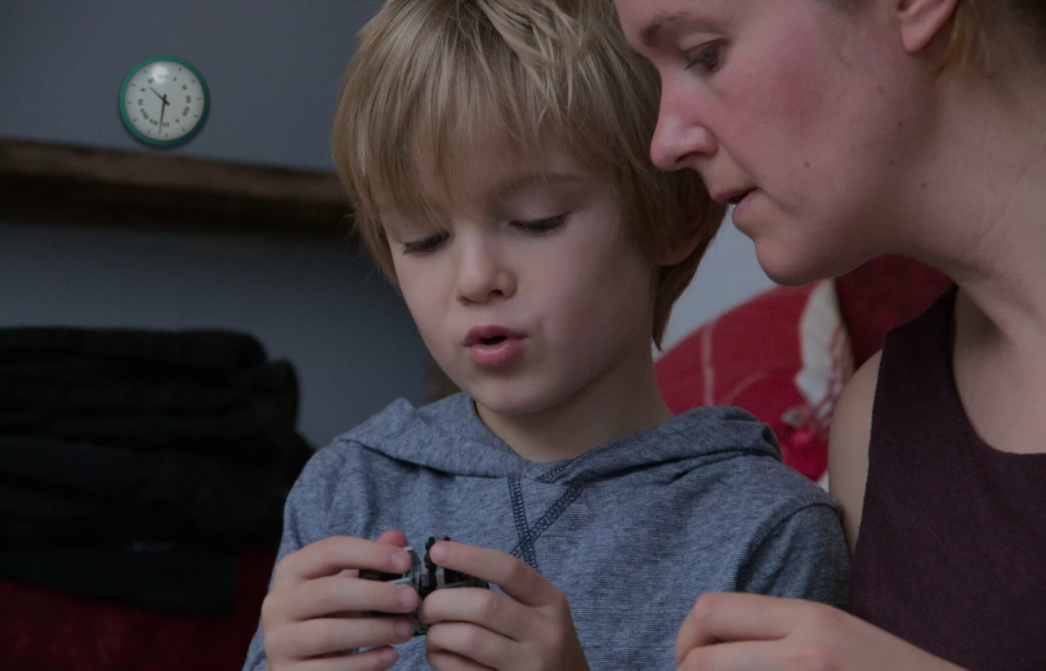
**10:32**
